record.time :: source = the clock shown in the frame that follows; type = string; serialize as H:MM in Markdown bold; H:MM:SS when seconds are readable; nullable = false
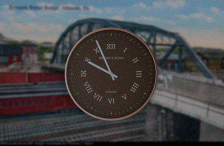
**9:56**
